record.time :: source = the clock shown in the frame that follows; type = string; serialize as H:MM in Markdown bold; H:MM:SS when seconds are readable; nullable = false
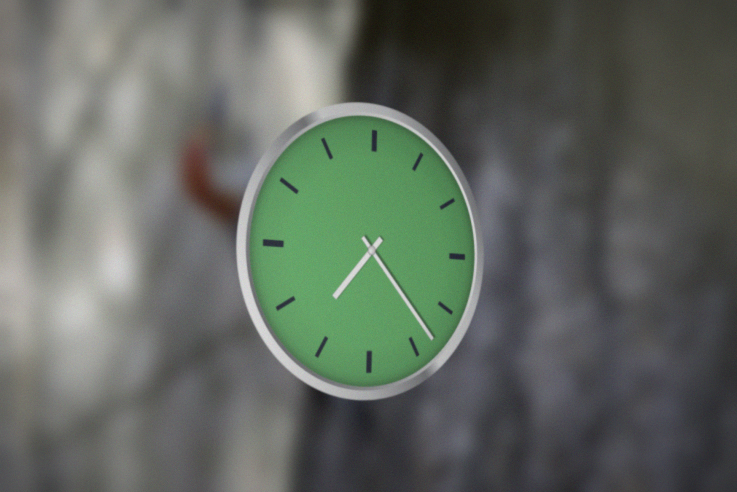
**7:23**
